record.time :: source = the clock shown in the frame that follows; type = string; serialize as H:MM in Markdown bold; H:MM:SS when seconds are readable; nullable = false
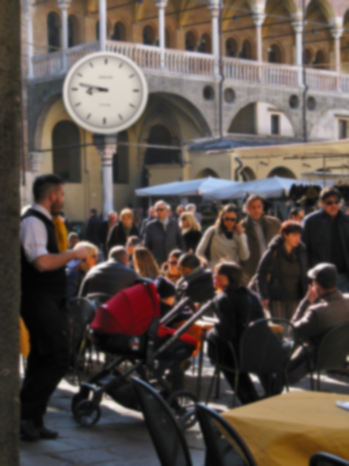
**8:47**
